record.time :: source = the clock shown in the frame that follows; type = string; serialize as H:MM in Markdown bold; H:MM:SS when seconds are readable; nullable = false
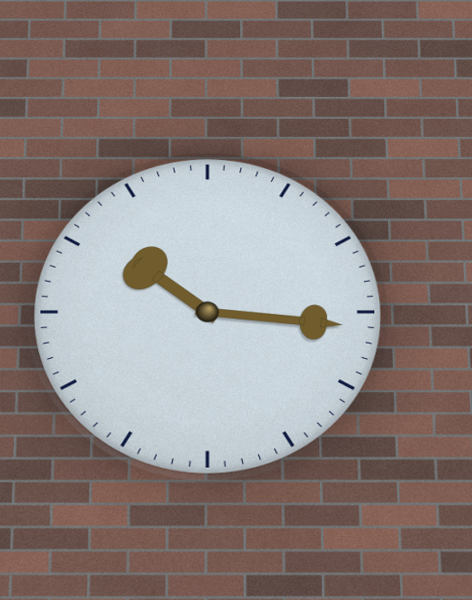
**10:16**
